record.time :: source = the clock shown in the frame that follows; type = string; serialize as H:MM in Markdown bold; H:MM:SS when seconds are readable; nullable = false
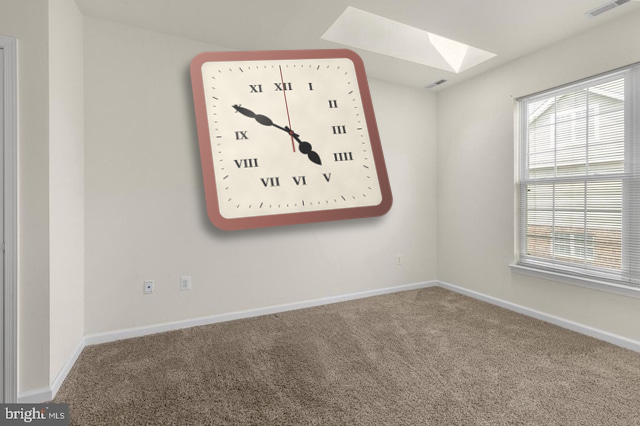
**4:50:00**
